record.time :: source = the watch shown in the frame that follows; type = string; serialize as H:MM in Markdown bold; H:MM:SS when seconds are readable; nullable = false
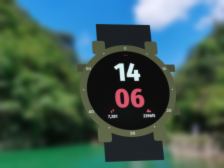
**14:06**
